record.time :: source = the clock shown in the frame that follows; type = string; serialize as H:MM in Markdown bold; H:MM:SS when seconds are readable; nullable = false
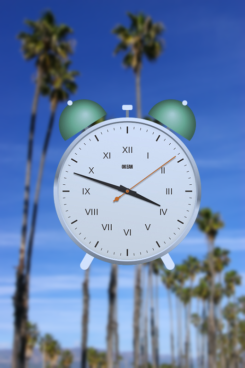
**3:48:09**
